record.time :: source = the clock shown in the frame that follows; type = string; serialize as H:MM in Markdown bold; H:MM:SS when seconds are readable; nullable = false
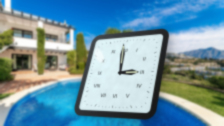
**2:59**
